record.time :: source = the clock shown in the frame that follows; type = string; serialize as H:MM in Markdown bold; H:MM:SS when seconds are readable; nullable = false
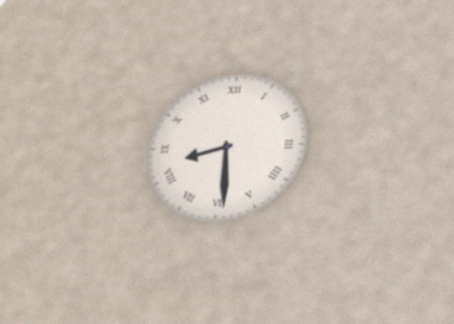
**8:29**
